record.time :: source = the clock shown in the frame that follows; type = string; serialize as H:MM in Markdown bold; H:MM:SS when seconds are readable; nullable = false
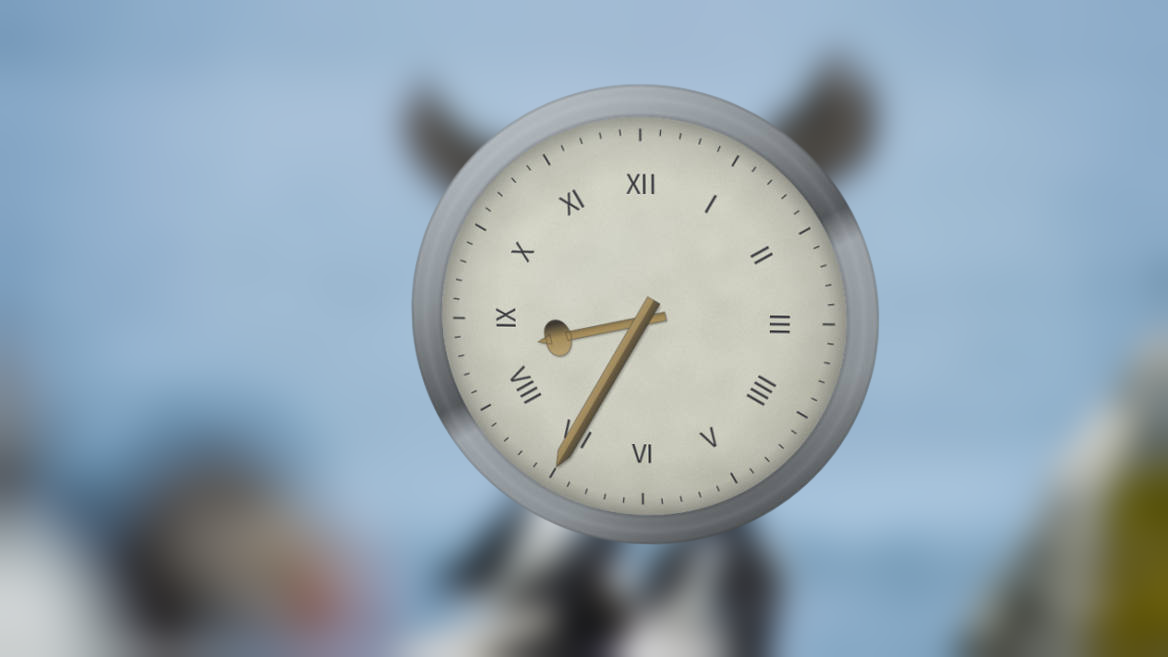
**8:35**
